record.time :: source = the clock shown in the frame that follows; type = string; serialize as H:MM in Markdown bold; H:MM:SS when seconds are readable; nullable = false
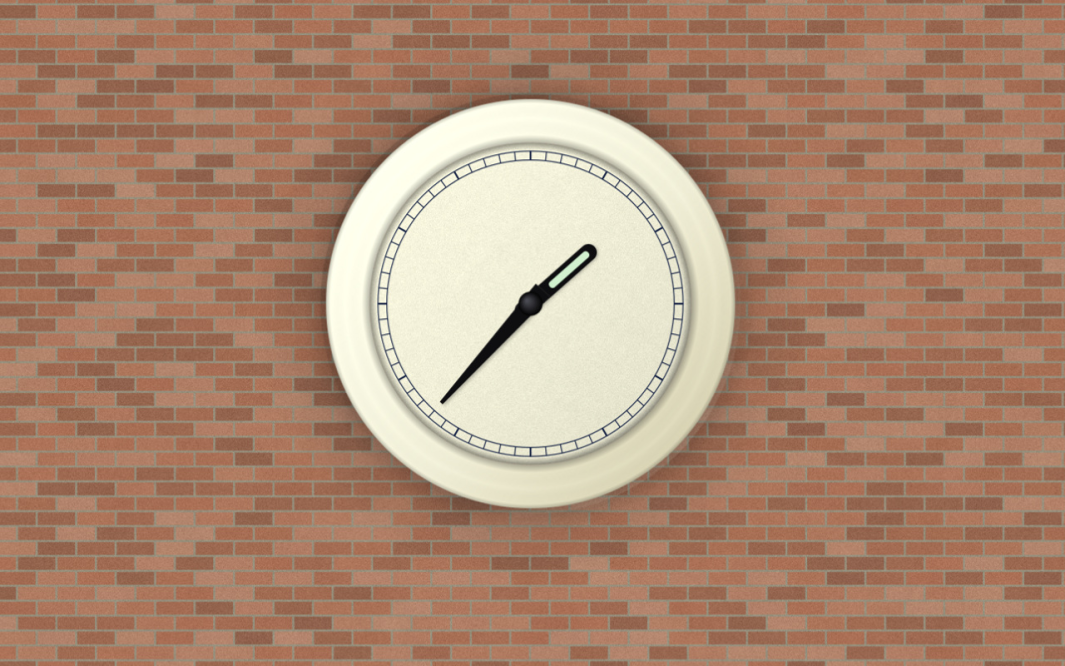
**1:37**
